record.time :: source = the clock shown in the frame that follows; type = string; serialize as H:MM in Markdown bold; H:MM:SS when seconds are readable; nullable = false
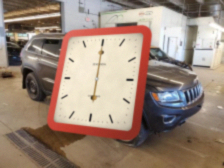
**6:00**
